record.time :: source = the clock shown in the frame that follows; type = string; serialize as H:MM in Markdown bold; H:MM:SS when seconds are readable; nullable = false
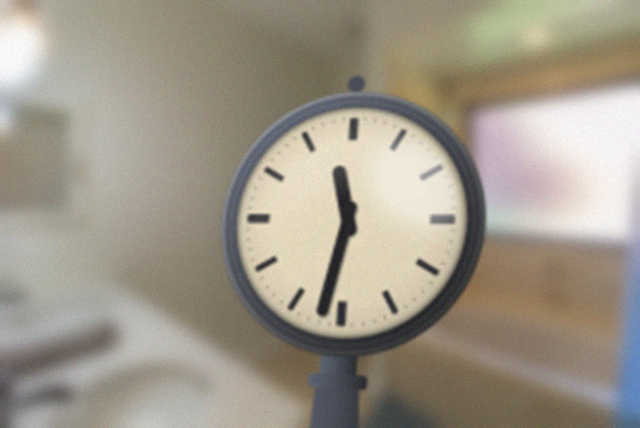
**11:32**
